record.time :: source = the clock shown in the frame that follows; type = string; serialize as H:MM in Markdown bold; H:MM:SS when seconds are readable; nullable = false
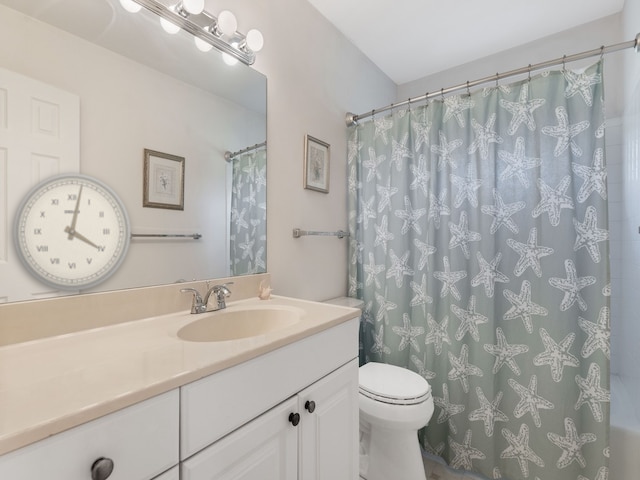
**4:02**
